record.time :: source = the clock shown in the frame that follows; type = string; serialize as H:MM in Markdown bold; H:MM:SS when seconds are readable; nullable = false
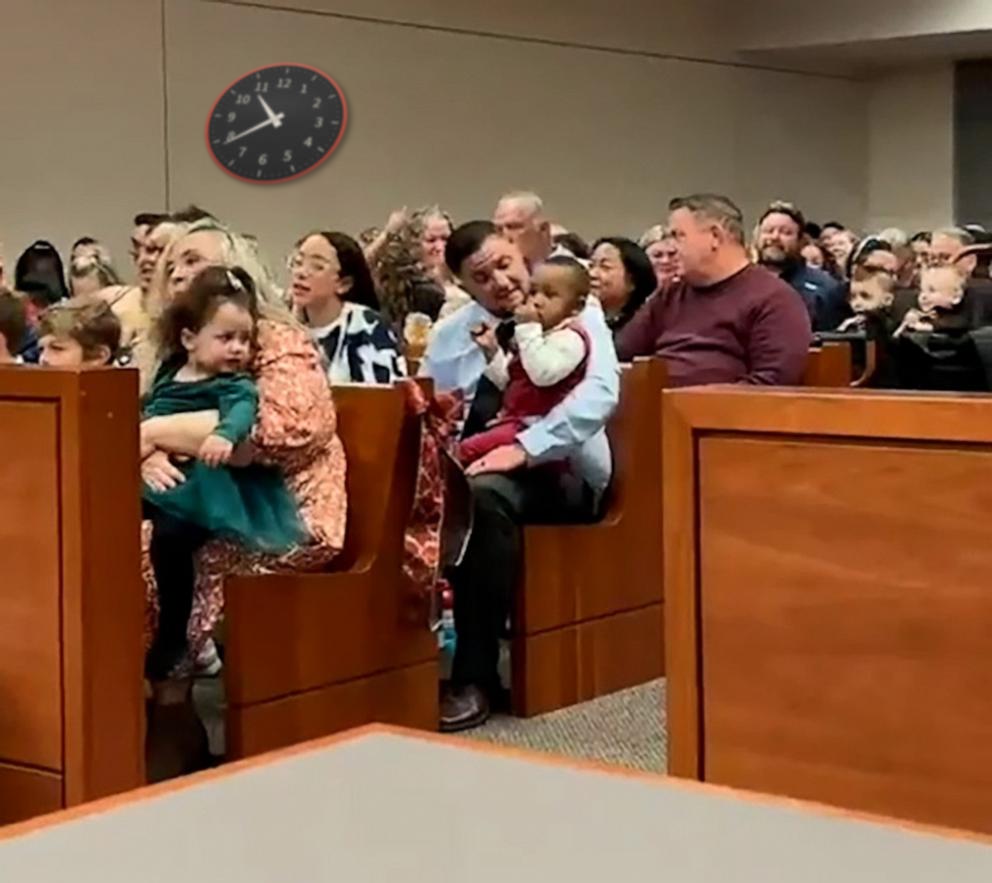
**10:39**
